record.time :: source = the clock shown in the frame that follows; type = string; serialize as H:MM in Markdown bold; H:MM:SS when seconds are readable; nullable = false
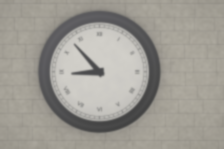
**8:53**
